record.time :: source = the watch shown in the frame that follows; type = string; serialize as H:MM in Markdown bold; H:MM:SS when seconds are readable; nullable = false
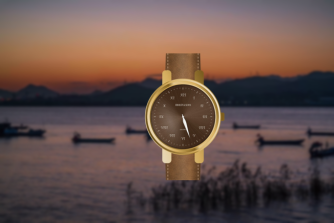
**5:27**
